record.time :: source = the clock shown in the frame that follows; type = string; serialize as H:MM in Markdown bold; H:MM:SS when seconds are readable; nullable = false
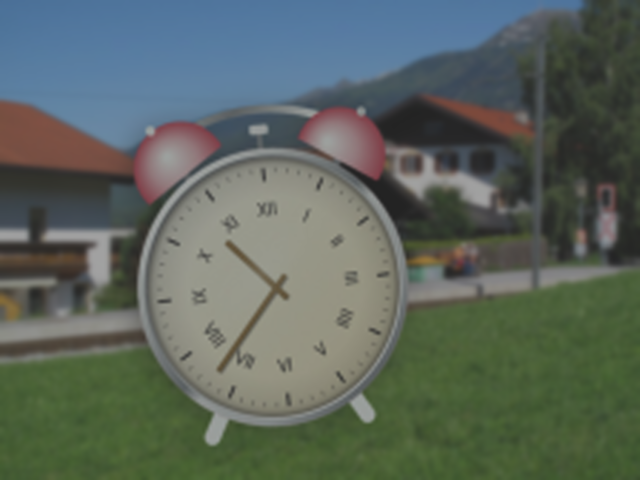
**10:37**
